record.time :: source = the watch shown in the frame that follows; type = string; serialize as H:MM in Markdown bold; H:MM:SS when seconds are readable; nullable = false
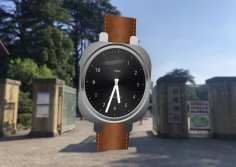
**5:33**
